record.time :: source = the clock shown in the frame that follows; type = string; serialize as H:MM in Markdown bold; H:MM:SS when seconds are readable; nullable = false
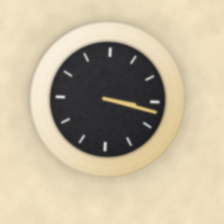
**3:17**
